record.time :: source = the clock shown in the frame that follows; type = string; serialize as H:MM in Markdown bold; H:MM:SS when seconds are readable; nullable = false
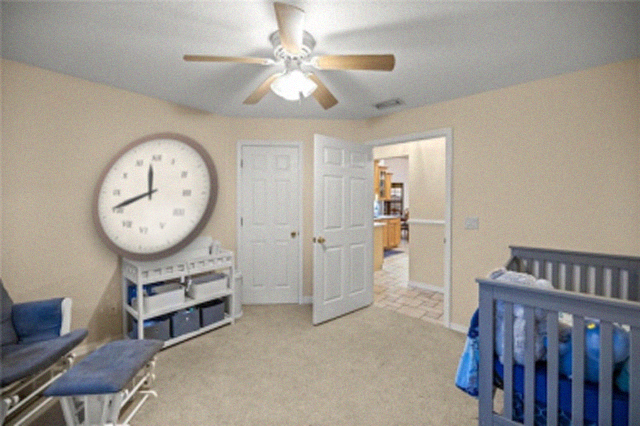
**11:41**
